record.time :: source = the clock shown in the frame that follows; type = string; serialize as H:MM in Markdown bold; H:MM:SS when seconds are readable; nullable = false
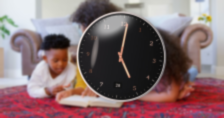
**5:01**
